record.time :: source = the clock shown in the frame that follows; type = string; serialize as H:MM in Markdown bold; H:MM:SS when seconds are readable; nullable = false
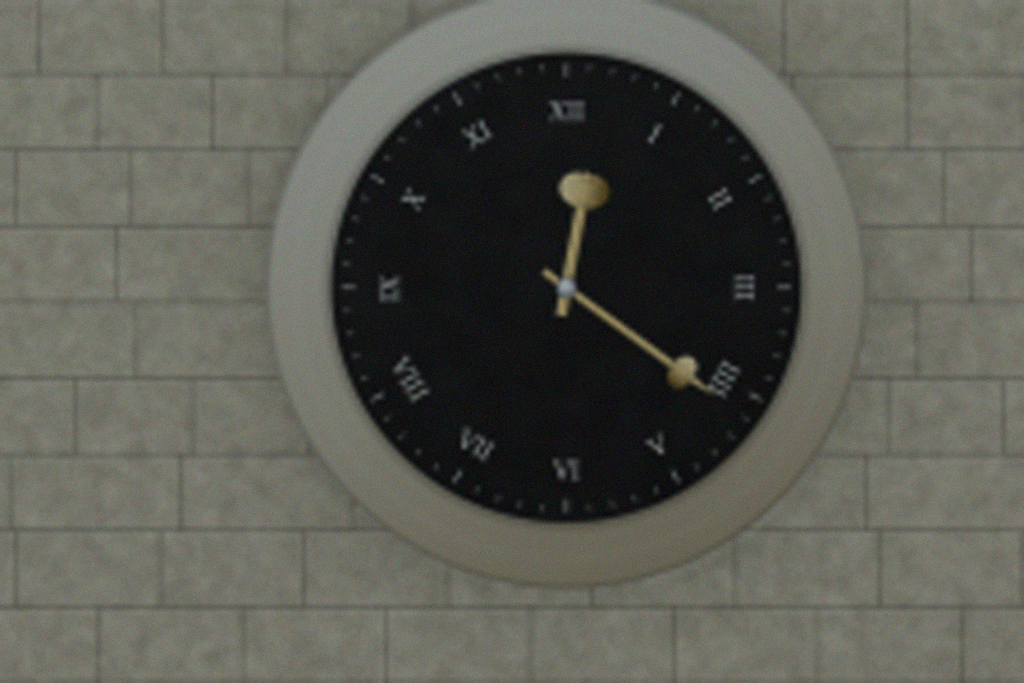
**12:21**
